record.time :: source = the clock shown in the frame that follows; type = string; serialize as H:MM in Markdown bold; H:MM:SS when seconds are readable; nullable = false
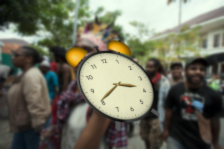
**3:41**
